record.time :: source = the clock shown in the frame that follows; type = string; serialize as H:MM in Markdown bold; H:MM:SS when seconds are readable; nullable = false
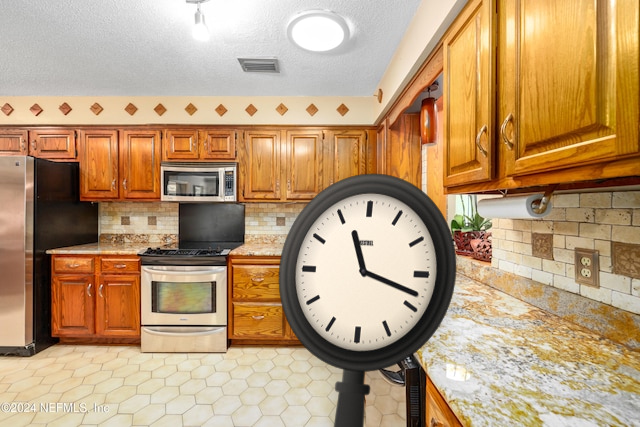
**11:18**
